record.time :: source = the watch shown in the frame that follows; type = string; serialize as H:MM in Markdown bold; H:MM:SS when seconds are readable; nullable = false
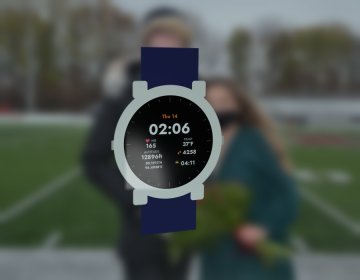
**2:06**
